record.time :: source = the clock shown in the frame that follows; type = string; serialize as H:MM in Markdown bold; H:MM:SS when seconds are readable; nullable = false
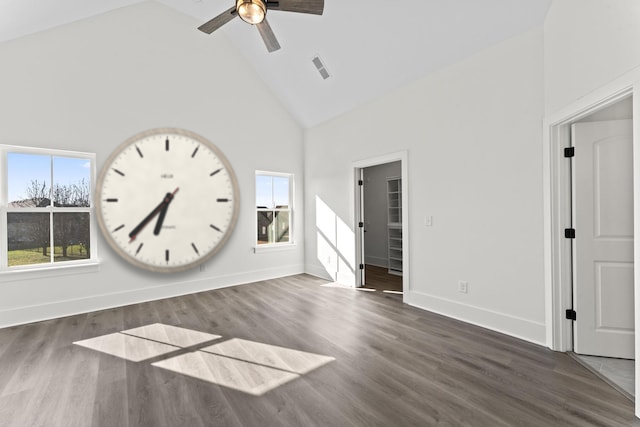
**6:37:37**
